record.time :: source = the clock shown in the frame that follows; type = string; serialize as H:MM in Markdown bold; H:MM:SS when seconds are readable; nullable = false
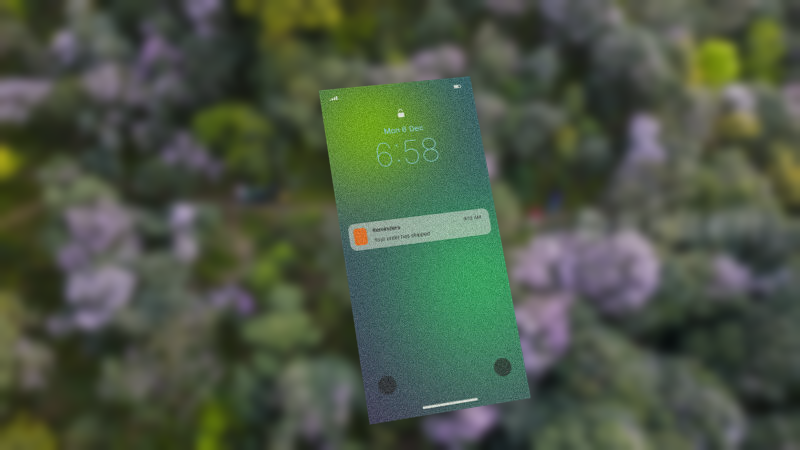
**6:58**
